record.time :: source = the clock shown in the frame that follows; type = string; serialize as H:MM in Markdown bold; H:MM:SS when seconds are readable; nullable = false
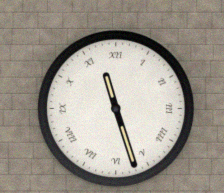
**11:27**
